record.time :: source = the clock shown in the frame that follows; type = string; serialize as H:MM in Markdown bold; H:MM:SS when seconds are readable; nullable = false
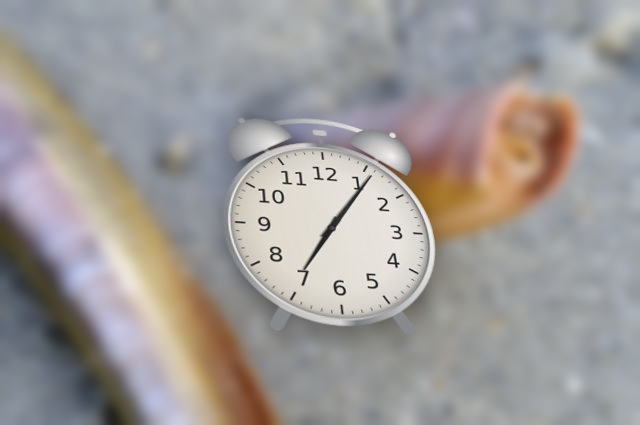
**7:06**
